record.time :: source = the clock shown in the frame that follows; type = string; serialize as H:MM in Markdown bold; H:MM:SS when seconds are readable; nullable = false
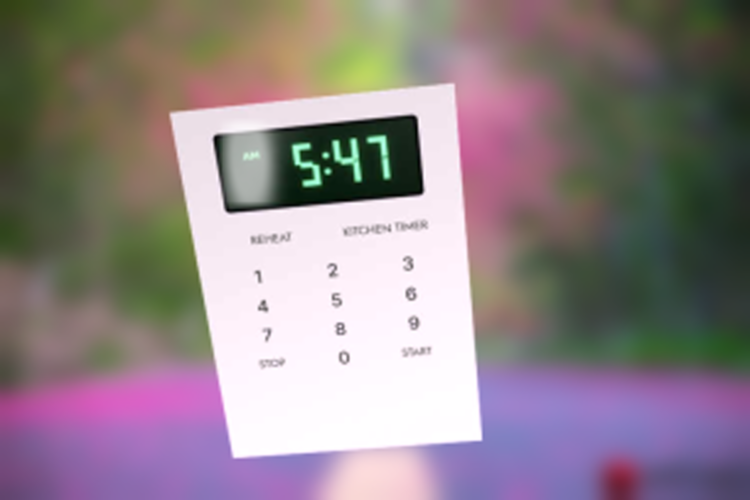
**5:47**
